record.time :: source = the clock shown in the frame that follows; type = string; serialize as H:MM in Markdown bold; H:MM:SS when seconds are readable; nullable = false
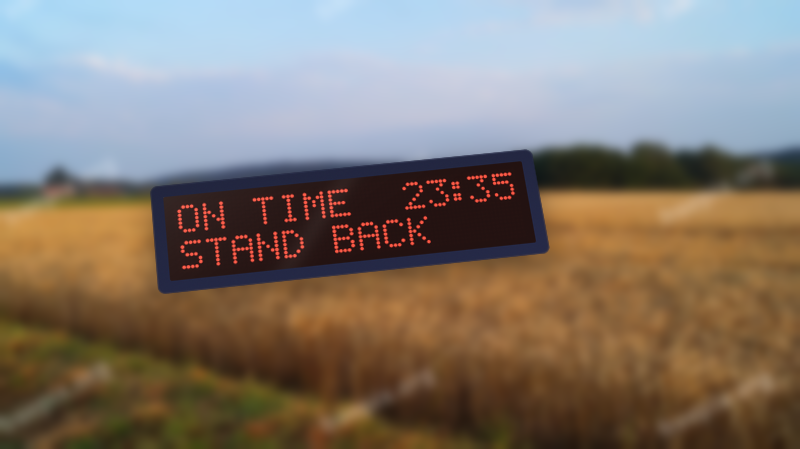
**23:35**
